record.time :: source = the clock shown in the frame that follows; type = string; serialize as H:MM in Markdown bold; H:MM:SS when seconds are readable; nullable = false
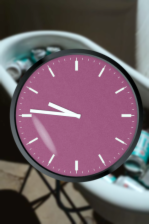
**9:46**
